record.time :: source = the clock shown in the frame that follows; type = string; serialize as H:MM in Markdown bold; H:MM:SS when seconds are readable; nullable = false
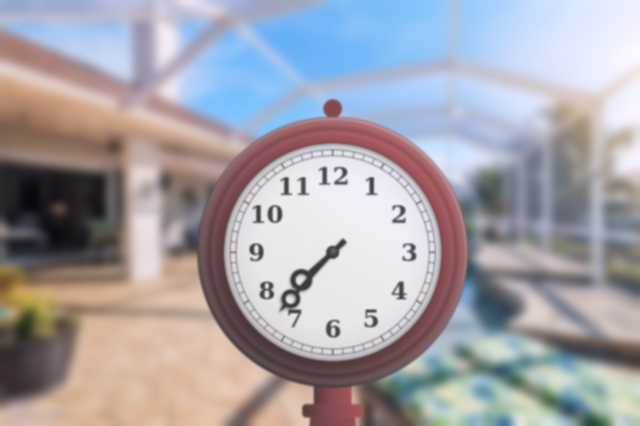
**7:37**
